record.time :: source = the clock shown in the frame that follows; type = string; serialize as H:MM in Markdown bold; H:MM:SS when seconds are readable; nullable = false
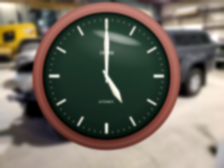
**5:00**
